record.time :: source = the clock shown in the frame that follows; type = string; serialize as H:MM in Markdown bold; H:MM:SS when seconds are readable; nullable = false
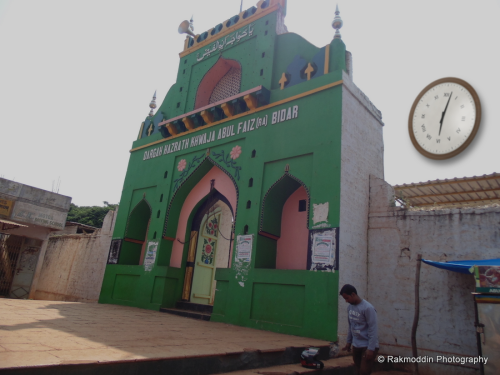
**6:02**
